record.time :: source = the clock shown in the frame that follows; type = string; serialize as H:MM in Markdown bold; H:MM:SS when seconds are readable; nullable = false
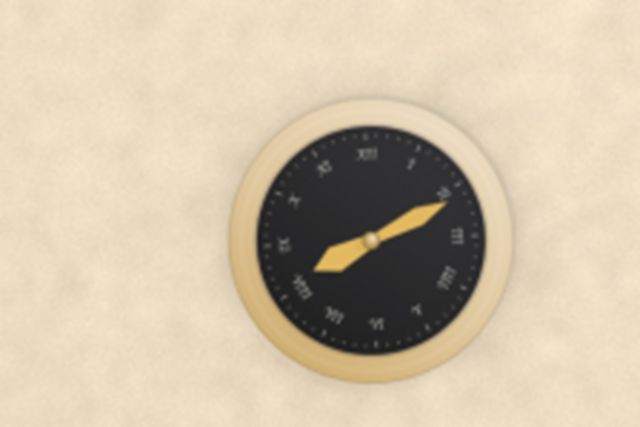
**8:11**
